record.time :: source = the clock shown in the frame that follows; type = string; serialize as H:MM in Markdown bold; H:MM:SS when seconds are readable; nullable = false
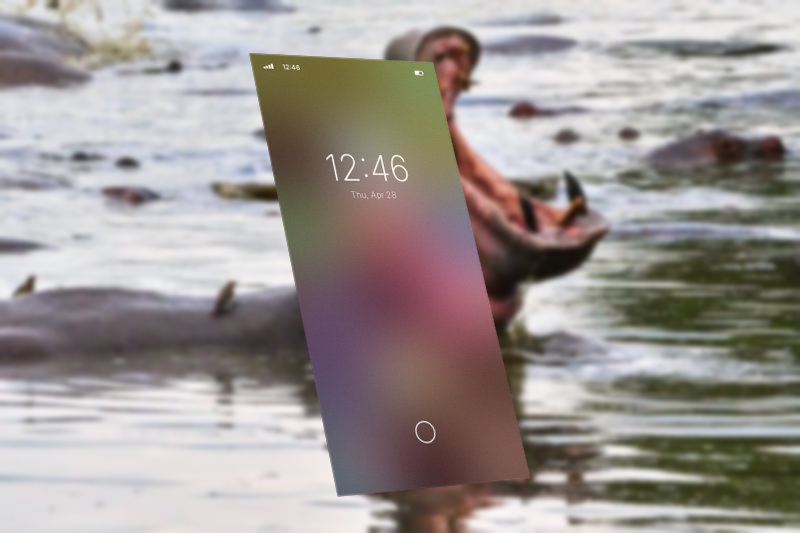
**12:46**
